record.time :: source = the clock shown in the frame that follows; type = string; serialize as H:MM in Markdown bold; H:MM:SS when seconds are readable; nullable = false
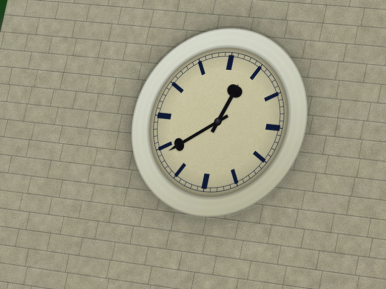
**12:39**
